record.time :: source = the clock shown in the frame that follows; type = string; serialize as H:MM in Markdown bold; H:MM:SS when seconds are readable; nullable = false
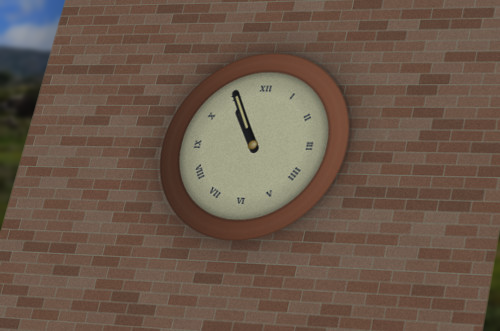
**10:55**
